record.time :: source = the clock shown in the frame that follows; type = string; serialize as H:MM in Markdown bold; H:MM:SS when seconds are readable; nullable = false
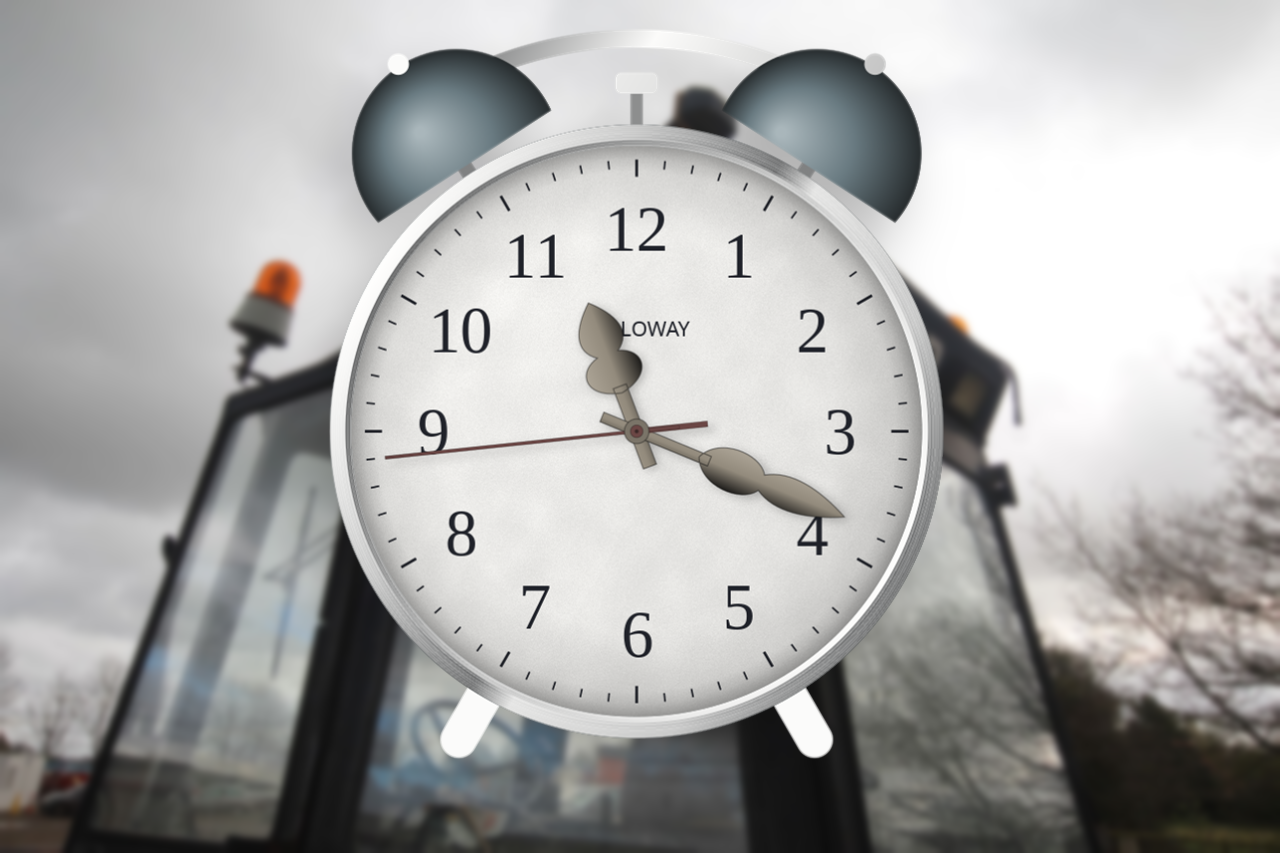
**11:18:44**
